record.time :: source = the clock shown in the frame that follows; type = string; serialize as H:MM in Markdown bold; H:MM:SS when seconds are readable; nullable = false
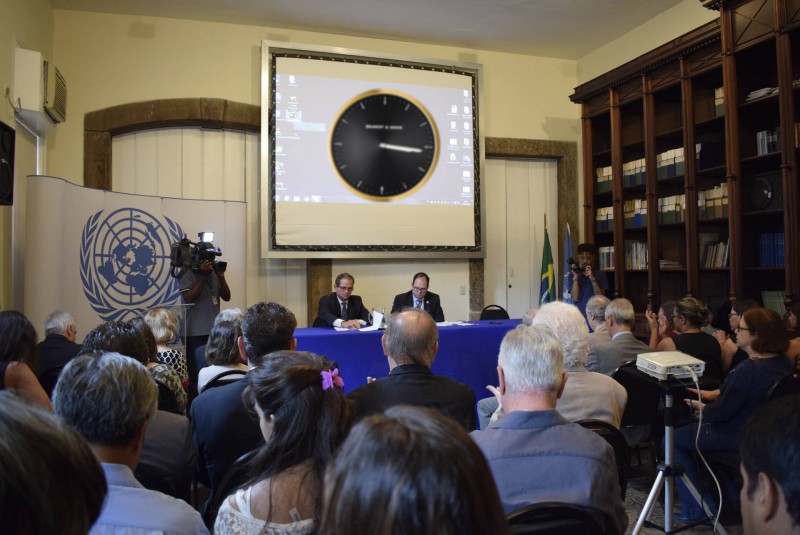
**3:16**
